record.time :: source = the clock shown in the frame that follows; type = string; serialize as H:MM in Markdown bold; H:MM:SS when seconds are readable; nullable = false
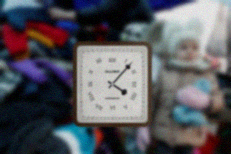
**4:07**
